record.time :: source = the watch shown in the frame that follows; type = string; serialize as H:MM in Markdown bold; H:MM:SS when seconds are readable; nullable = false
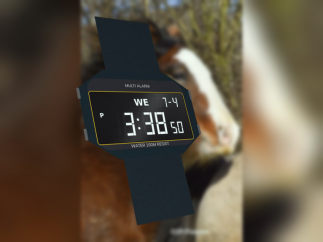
**3:38:50**
